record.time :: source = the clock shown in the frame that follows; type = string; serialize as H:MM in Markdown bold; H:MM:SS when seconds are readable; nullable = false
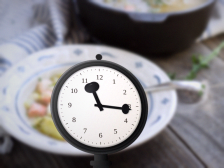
**11:16**
